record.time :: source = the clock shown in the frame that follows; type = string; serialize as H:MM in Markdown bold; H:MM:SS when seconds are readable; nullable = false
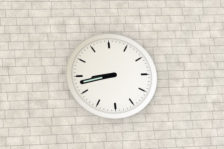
**8:43**
